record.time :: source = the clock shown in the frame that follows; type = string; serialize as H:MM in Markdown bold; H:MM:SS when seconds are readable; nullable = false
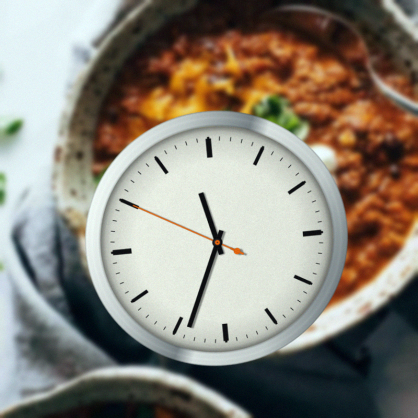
**11:33:50**
